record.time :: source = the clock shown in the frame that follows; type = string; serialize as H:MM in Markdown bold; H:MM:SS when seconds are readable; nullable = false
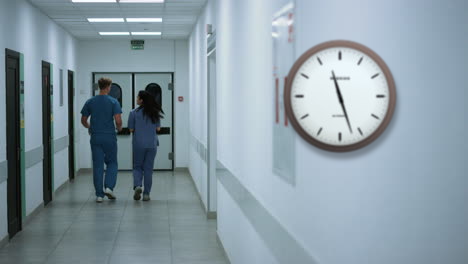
**11:27**
